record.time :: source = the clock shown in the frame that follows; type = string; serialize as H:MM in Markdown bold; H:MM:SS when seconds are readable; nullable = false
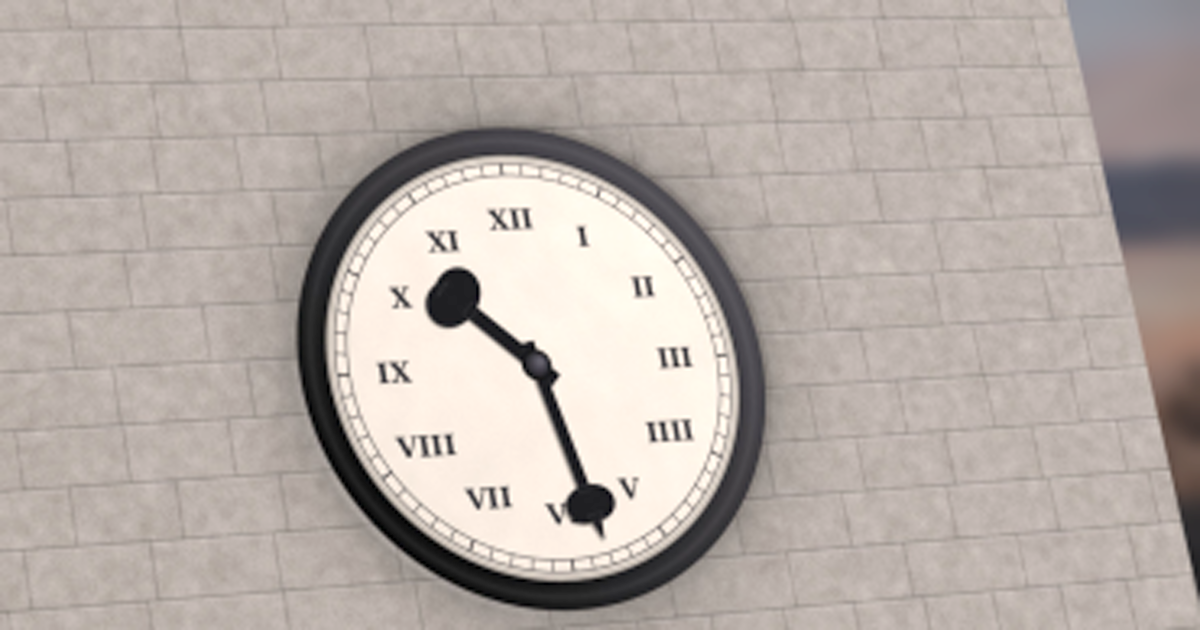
**10:28**
